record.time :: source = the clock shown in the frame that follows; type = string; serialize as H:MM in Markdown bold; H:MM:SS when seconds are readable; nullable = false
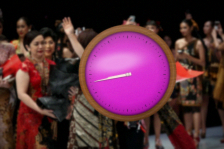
**8:43**
